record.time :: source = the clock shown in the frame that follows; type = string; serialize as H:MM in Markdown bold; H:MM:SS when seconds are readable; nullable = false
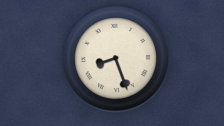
**8:27**
